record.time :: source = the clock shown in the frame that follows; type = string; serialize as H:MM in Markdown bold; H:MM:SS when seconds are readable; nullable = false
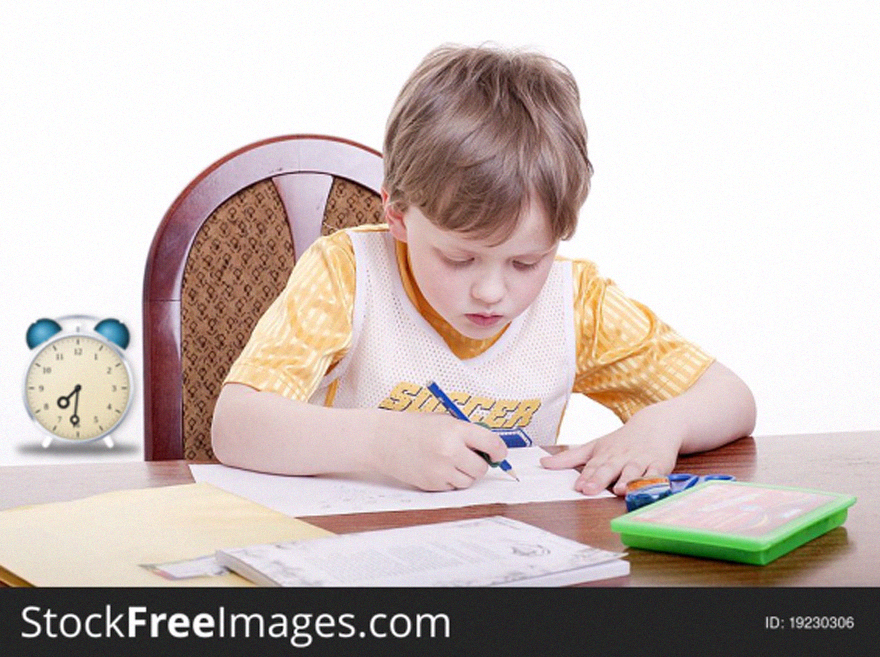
**7:31**
